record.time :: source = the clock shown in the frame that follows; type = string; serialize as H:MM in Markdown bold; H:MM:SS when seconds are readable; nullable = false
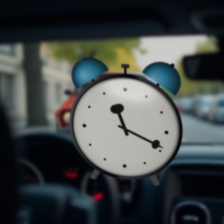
**11:19**
